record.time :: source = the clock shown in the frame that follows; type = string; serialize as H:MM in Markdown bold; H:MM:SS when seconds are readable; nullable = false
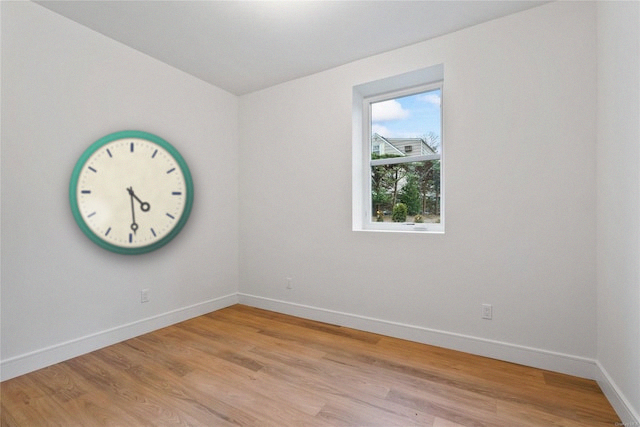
**4:29**
